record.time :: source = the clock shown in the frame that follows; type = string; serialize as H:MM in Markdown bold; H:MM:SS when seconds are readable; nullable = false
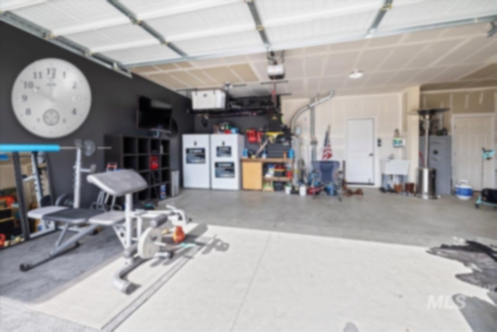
**10:00**
